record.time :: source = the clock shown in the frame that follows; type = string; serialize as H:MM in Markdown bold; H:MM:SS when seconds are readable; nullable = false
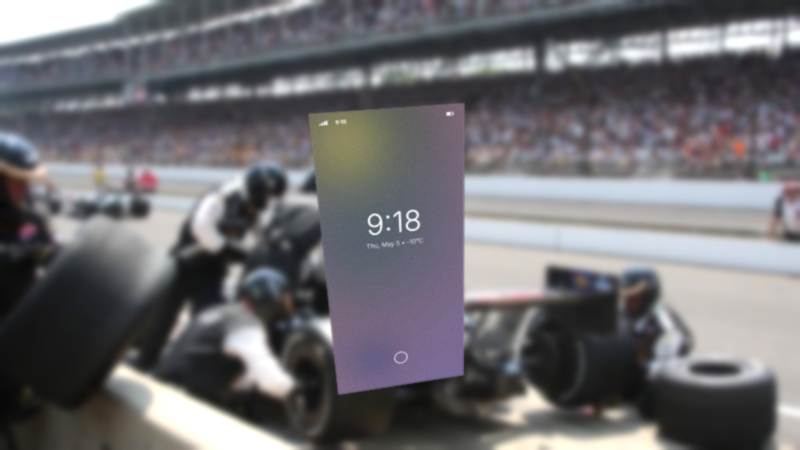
**9:18**
